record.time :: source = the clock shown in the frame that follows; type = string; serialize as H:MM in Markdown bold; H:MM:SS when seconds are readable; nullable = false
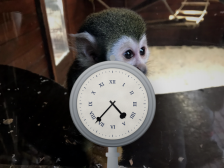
**4:37**
